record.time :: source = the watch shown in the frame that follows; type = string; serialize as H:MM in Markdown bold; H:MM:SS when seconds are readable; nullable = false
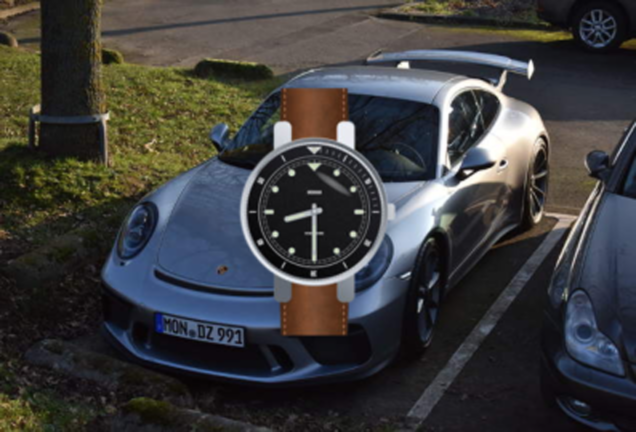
**8:30**
